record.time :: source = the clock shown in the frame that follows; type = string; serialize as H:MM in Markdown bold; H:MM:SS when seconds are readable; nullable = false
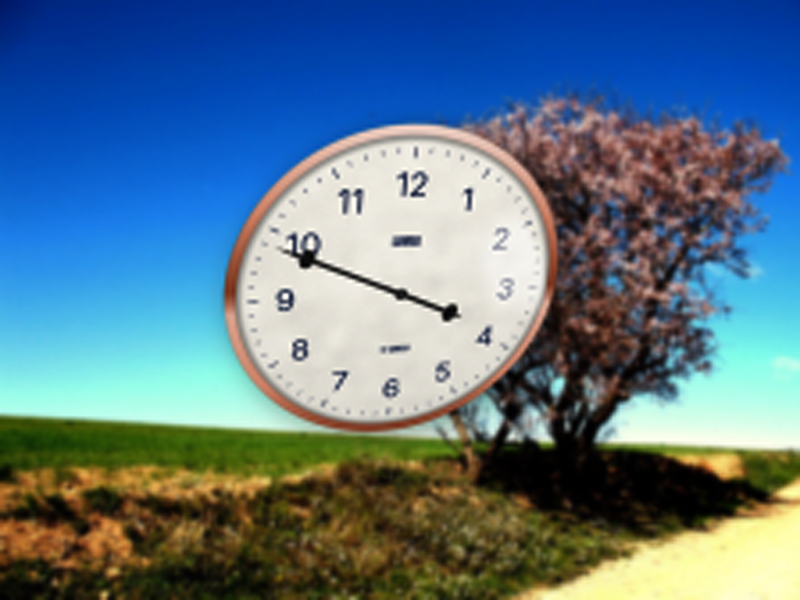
**3:49**
